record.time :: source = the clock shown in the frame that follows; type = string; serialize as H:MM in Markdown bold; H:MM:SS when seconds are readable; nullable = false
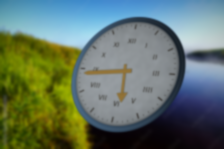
**5:44**
